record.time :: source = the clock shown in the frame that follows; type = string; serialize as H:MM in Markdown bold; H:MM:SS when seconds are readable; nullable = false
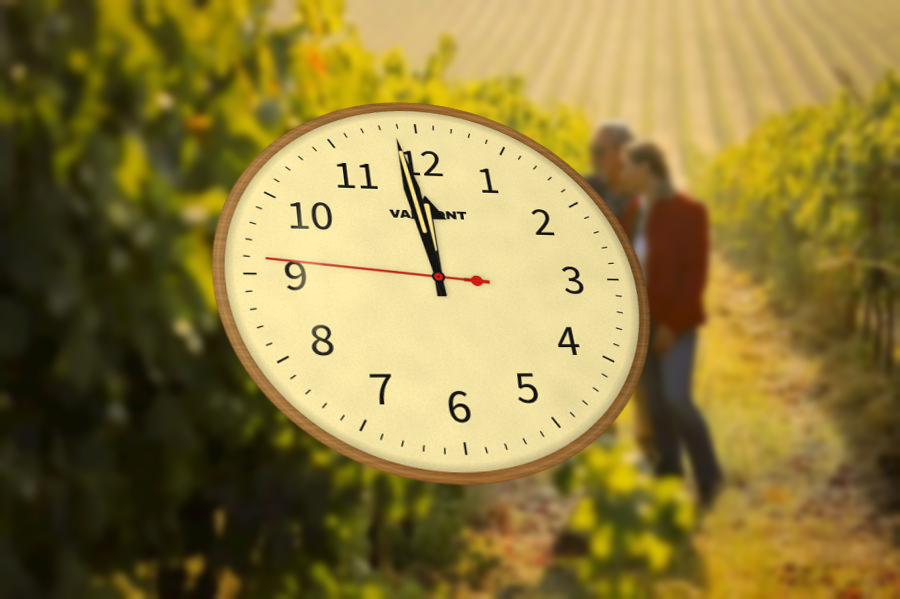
**11:58:46**
